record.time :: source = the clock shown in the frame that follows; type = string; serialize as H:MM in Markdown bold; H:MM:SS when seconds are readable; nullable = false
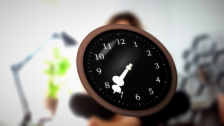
**7:37**
